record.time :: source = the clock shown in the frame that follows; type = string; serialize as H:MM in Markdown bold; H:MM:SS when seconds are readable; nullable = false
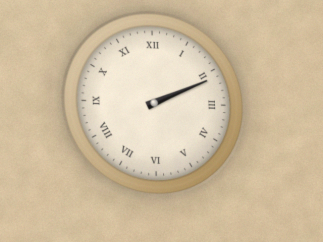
**2:11**
